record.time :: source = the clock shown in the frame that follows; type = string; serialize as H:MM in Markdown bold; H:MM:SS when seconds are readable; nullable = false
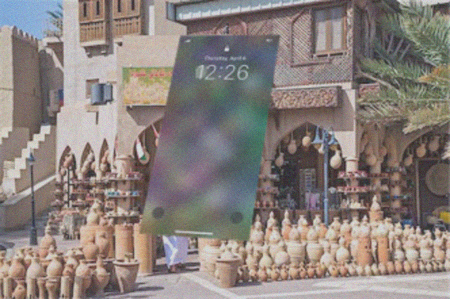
**12:26**
